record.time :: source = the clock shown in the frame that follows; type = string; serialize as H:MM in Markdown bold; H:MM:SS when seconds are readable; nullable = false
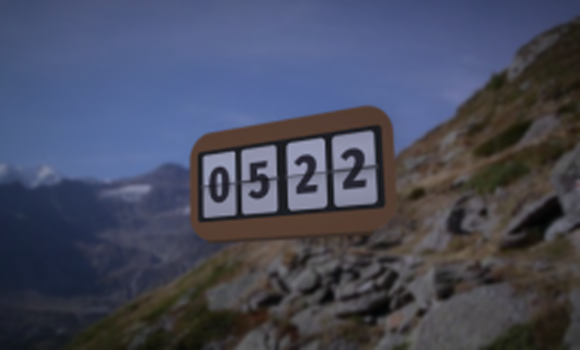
**5:22**
